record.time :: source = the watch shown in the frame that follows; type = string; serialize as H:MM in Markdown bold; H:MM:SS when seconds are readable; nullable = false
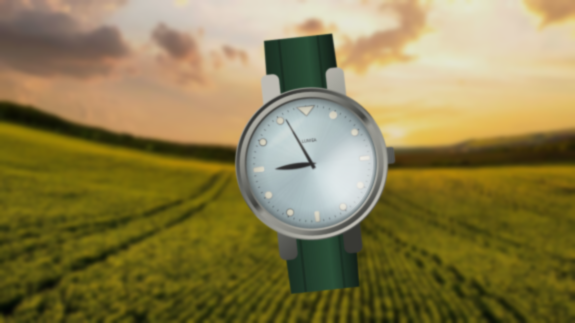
**8:56**
